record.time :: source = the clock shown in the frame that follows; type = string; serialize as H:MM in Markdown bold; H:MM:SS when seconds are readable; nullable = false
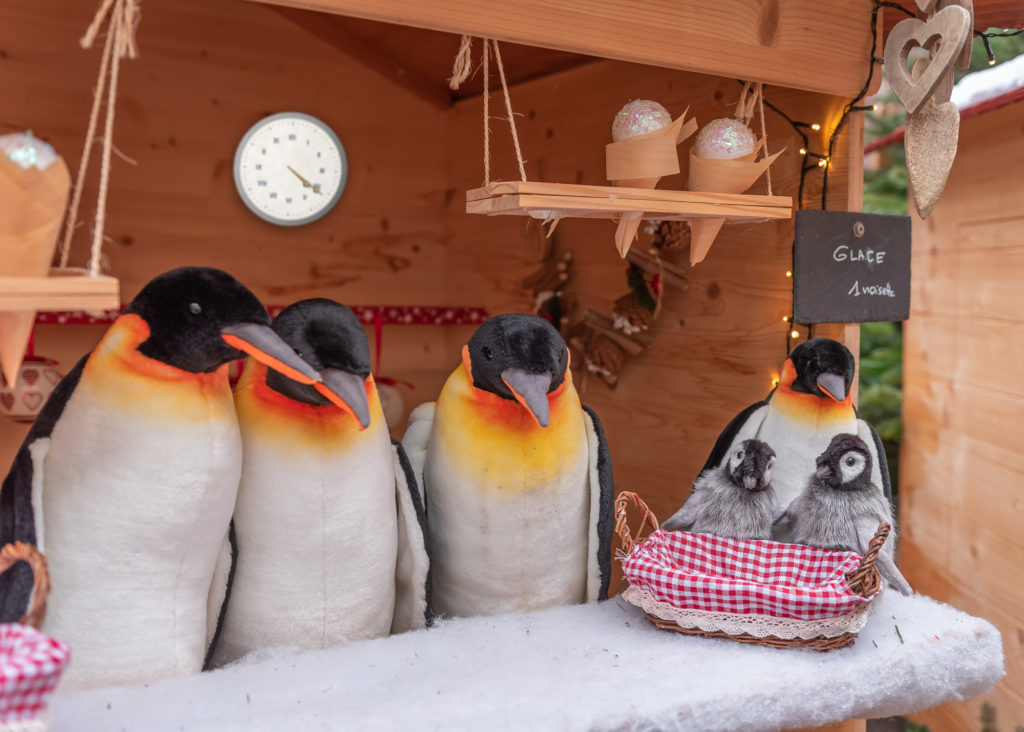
**4:21**
